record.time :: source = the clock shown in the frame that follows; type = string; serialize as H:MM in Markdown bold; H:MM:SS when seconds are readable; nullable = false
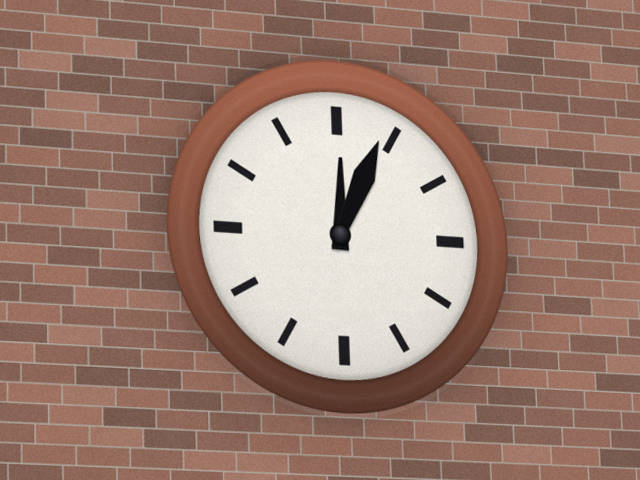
**12:04**
